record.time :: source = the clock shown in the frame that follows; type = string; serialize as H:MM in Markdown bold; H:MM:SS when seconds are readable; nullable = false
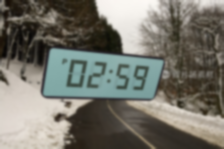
**2:59**
